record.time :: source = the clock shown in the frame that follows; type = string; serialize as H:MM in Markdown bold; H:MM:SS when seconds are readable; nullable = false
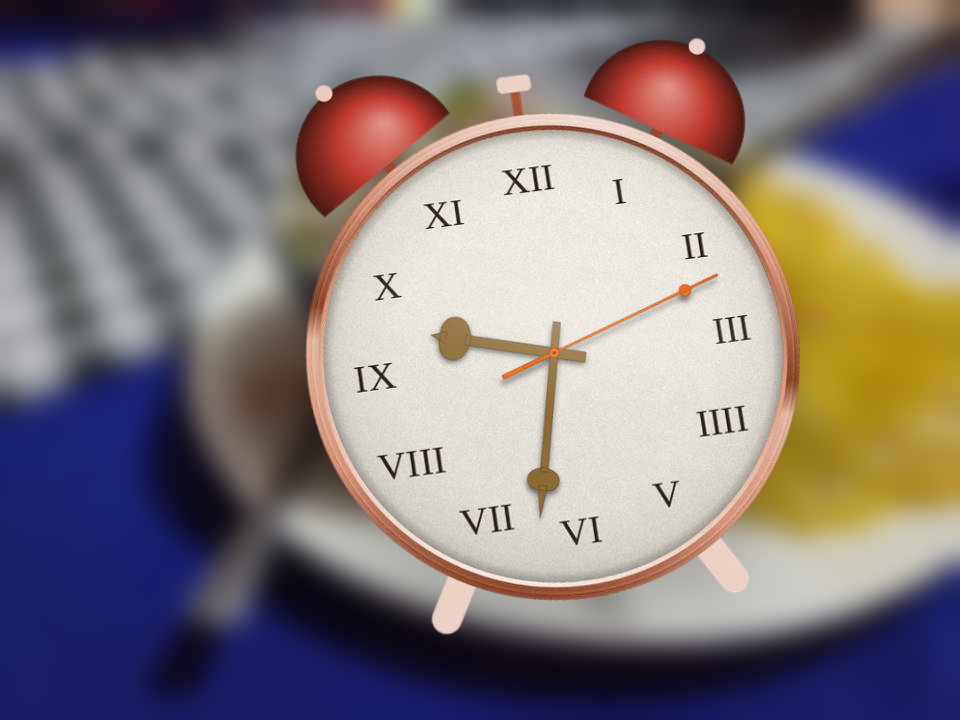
**9:32:12**
